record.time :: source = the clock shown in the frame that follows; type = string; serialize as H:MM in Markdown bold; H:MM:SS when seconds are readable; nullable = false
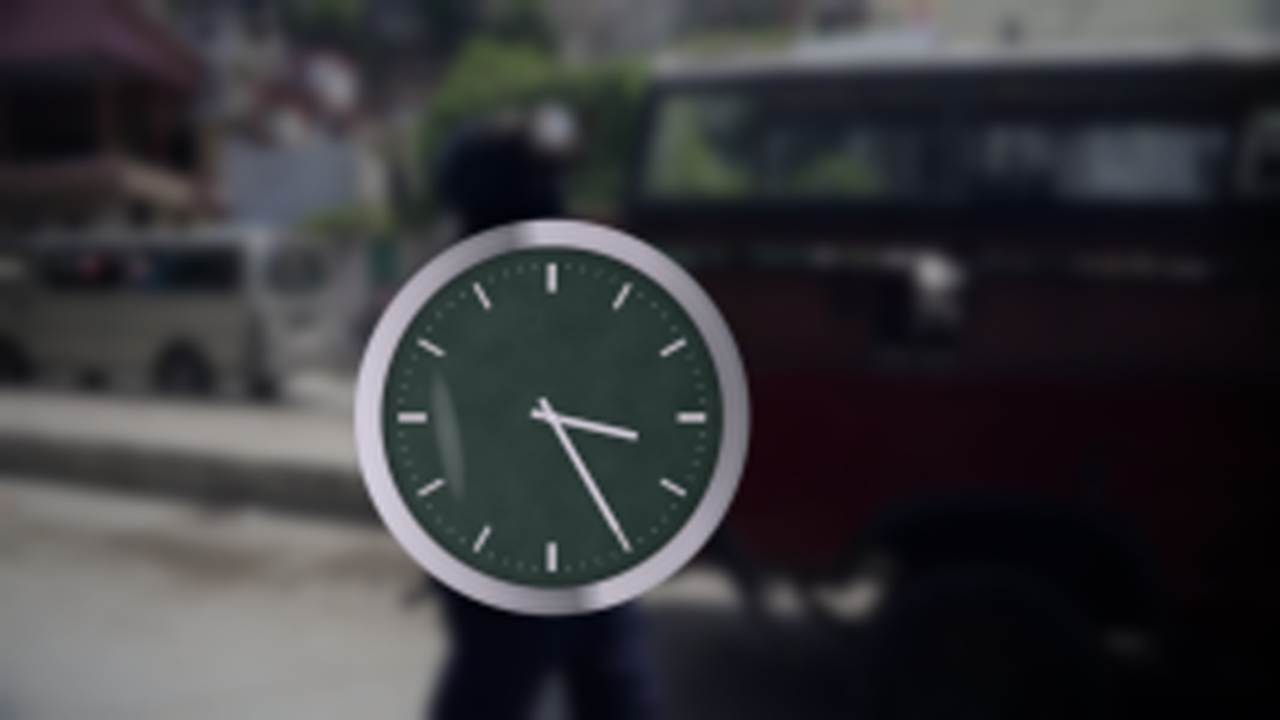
**3:25**
